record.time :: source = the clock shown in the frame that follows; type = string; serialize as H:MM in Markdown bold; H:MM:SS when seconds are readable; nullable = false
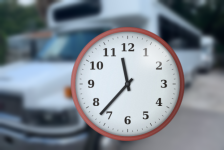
**11:37**
